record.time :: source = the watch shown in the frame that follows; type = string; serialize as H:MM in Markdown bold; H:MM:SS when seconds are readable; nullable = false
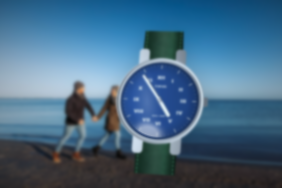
**4:54**
